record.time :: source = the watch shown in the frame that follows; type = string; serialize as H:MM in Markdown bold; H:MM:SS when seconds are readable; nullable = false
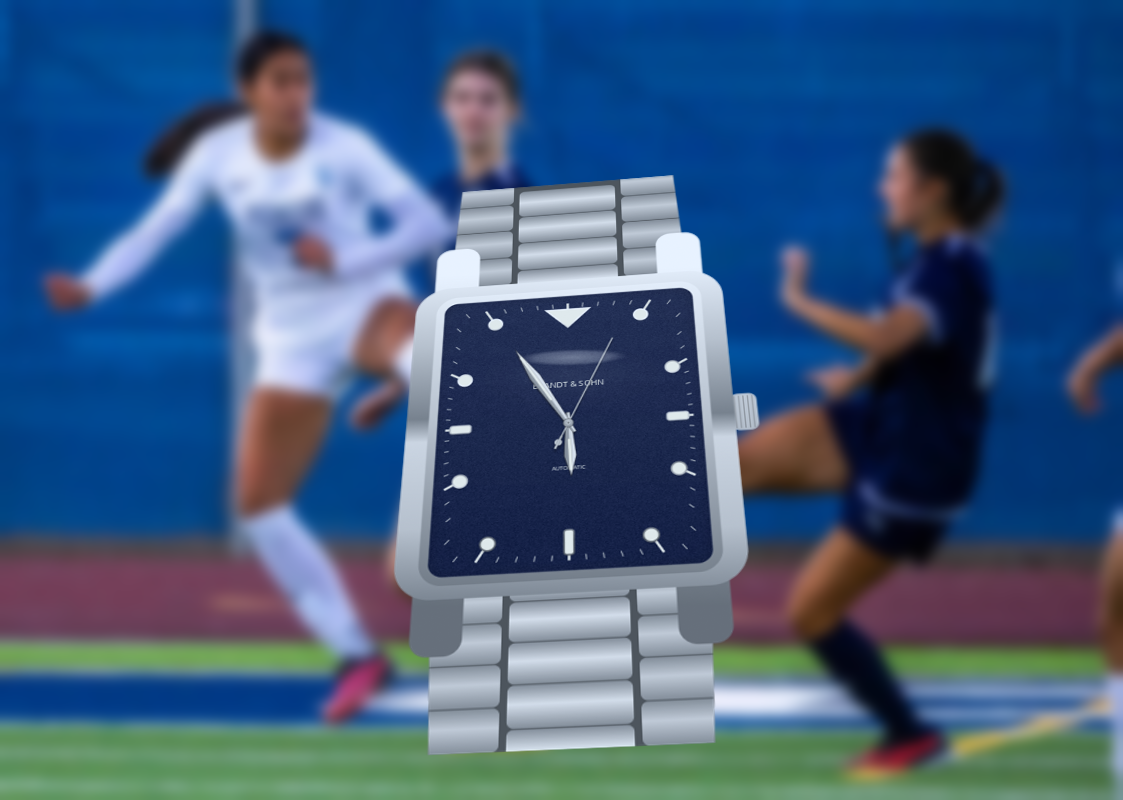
**5:55:04**
